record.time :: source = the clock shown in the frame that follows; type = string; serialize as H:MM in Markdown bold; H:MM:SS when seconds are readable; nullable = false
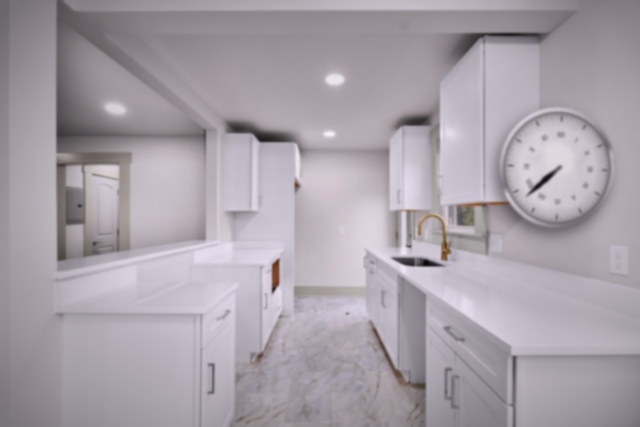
**7:38**
